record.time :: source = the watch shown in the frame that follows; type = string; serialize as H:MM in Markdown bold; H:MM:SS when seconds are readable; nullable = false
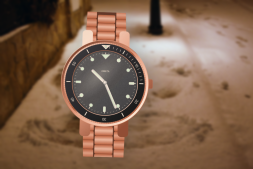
**10:26**
